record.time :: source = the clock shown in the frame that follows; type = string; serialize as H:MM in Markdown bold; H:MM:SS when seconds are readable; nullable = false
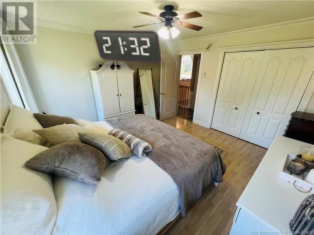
**21:32**
